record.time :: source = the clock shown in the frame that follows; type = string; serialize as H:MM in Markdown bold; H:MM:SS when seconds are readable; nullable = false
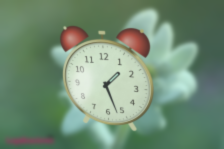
**1:27**
